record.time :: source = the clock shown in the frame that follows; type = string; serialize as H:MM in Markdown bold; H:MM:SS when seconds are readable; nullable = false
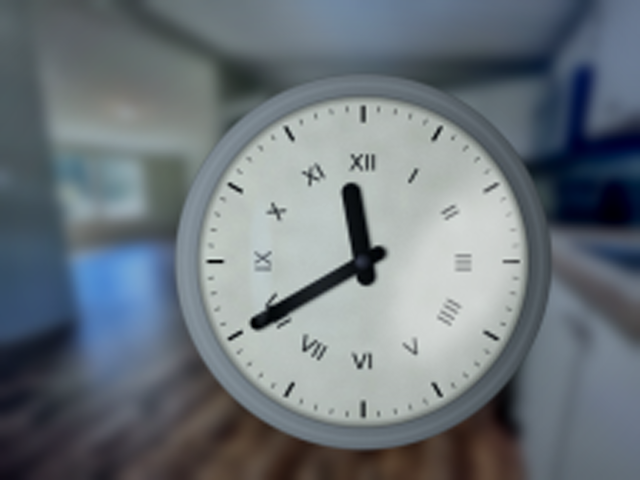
**11:40**
